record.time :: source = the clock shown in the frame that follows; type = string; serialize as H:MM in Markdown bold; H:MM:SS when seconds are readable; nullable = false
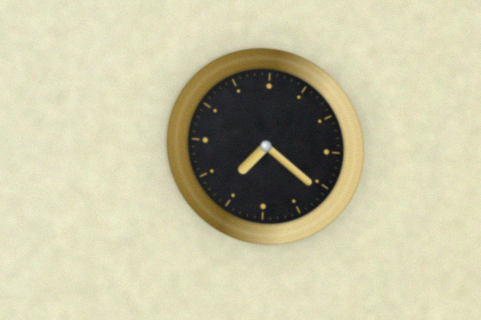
**7:21**
